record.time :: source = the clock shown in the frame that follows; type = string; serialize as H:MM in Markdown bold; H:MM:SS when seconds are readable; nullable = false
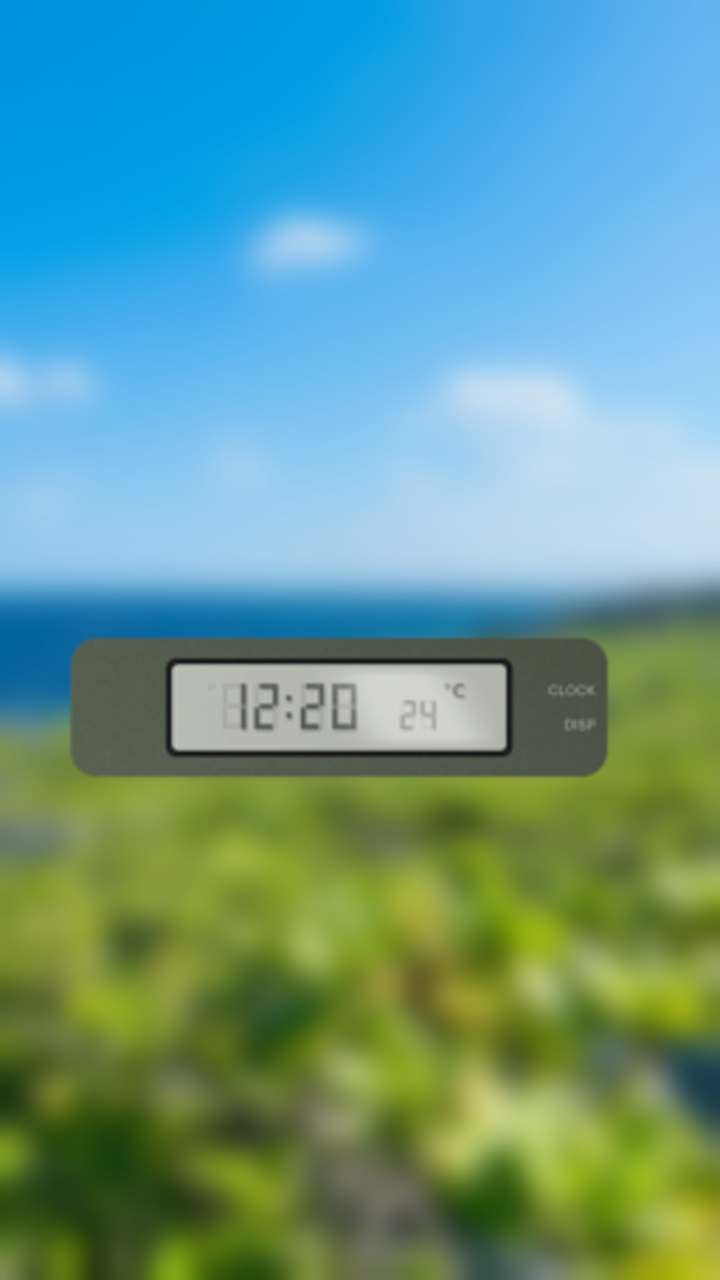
**12:20**
